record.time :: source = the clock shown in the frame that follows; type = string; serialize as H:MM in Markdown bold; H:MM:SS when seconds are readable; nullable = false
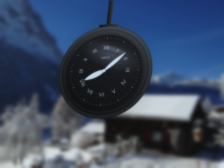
**8:08**
